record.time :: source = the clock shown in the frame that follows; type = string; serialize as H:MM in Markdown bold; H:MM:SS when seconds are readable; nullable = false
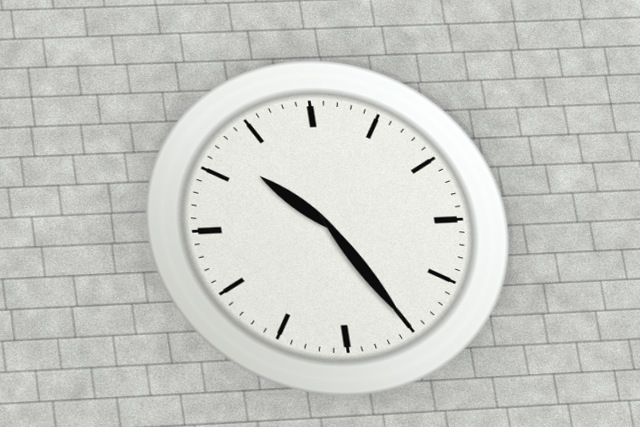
**10:25**
